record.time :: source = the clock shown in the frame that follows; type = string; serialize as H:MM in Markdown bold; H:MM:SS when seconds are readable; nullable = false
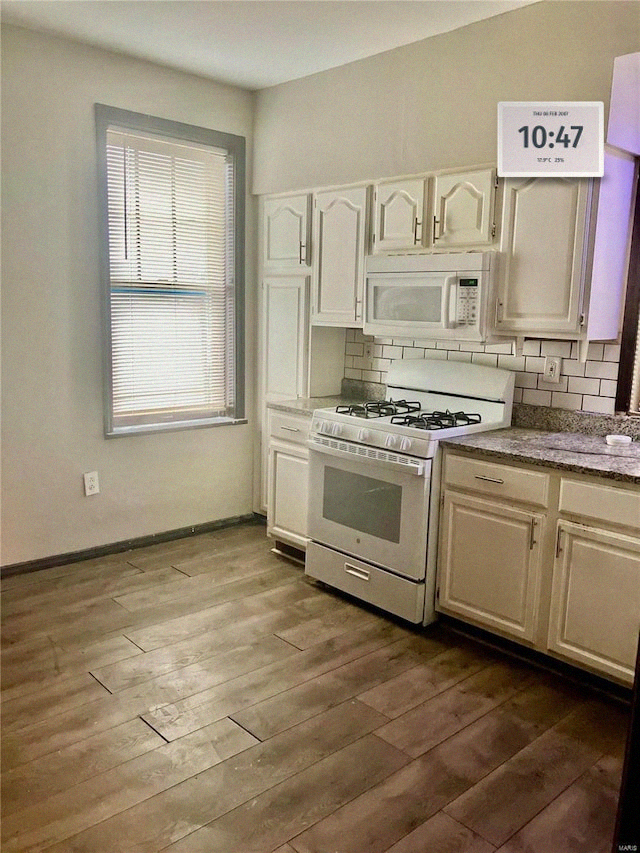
**10:47**
